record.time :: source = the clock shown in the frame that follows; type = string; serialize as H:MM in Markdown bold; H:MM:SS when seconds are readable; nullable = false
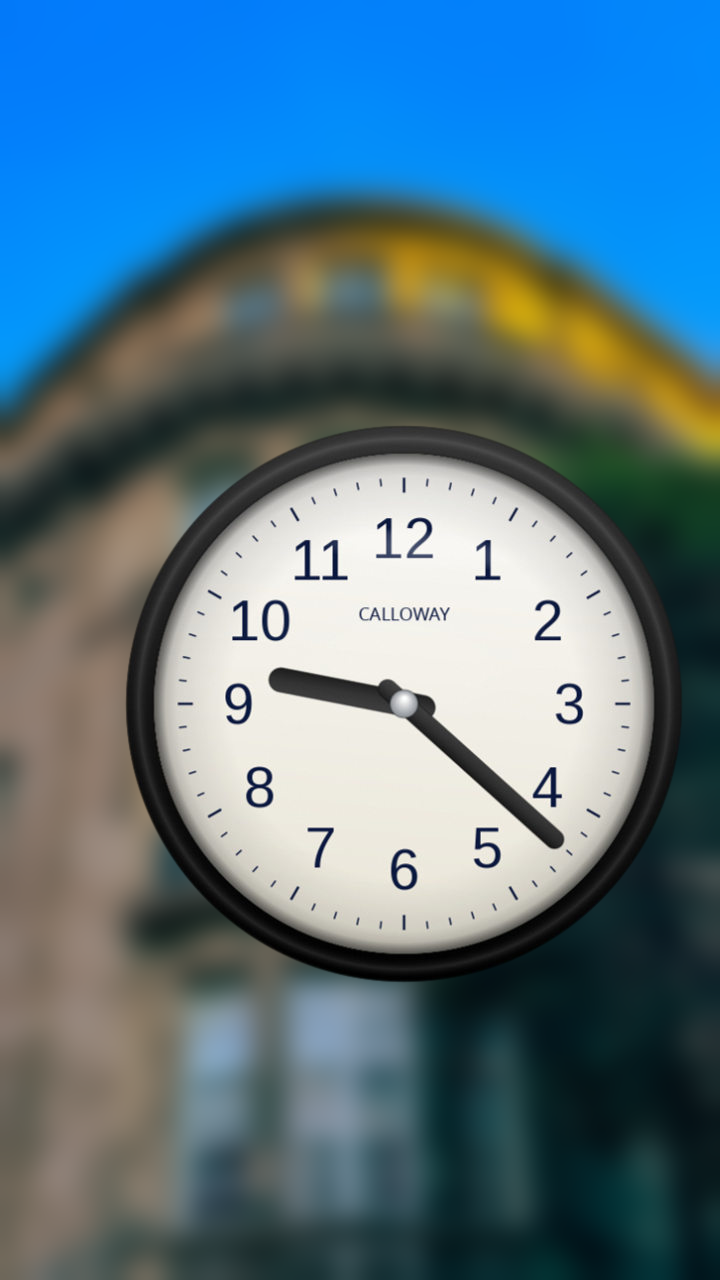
**9:22**
